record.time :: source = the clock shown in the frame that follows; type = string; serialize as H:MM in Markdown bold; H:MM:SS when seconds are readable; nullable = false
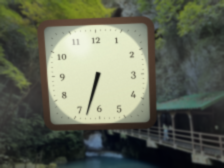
**6:33**
